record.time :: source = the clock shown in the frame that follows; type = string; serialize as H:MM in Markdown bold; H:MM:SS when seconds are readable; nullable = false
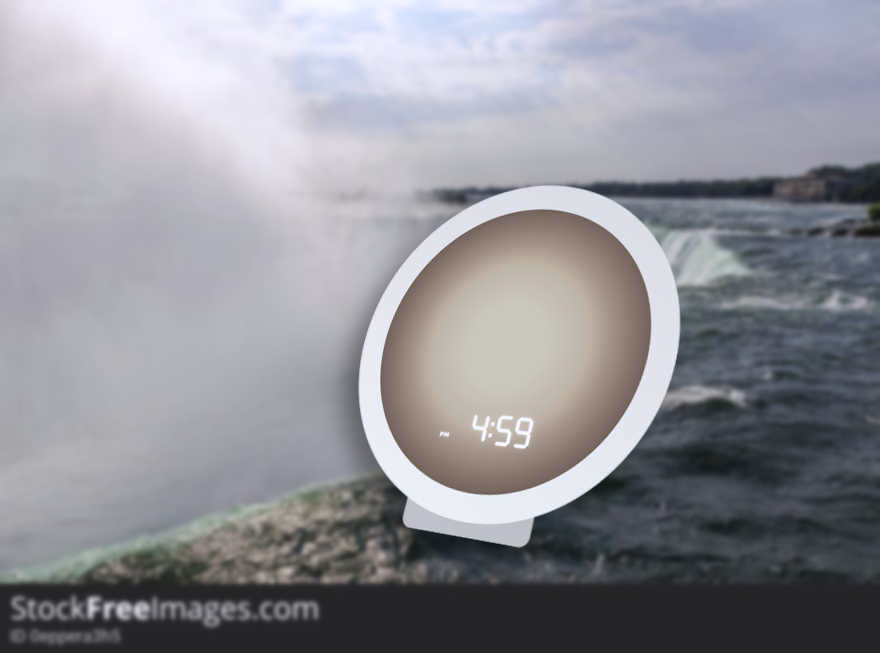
**4:59**
